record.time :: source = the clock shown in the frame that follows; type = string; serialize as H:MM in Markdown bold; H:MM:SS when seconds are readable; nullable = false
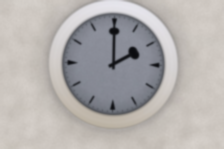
**2:00**
